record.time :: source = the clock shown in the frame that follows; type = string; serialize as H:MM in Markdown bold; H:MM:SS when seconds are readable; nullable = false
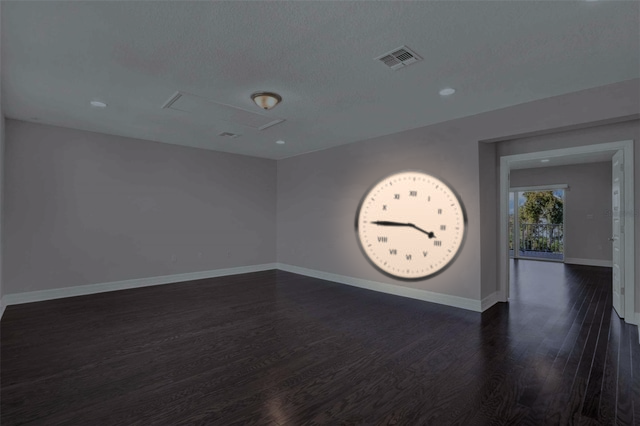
**3:45**
